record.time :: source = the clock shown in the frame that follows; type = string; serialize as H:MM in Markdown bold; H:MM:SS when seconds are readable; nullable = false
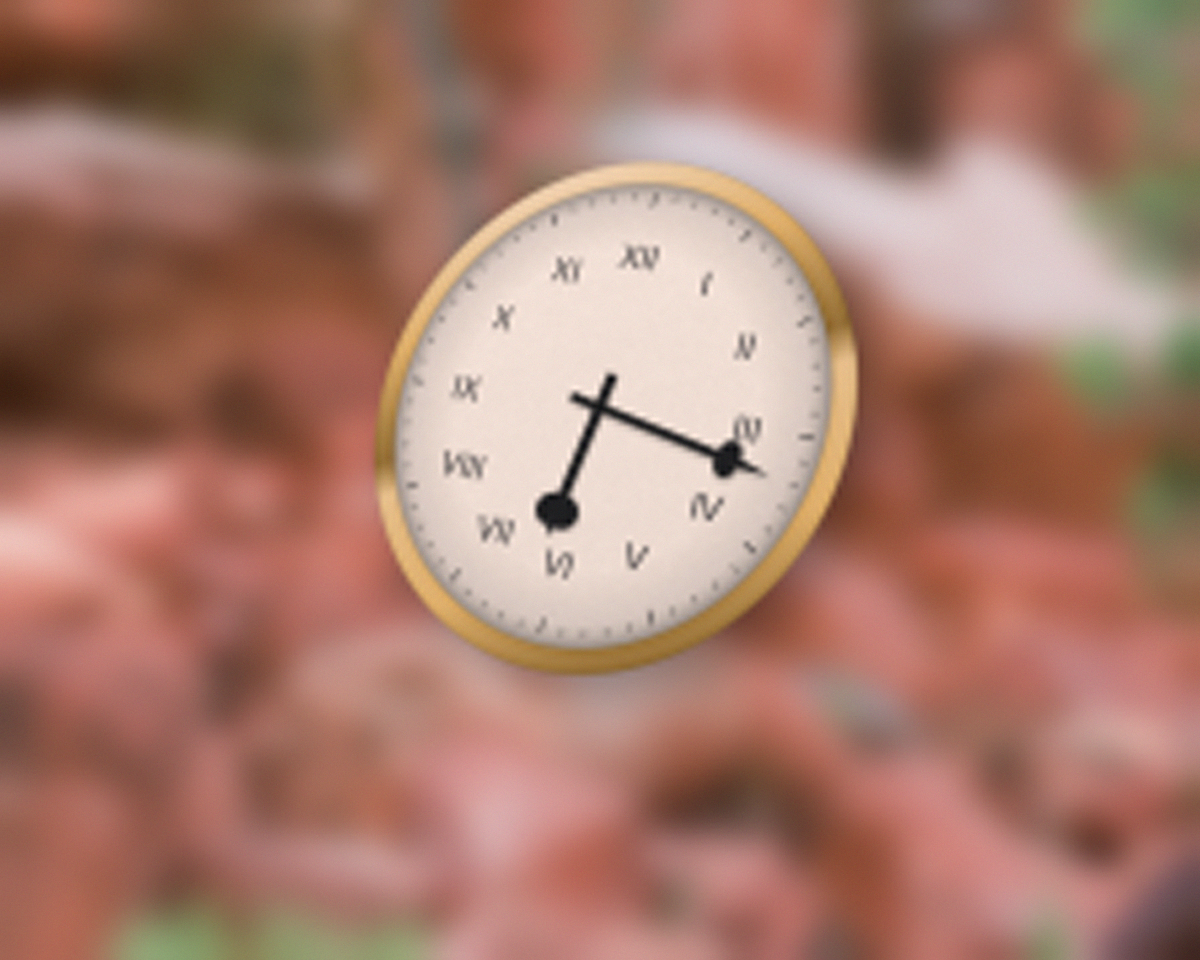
**6:17**
